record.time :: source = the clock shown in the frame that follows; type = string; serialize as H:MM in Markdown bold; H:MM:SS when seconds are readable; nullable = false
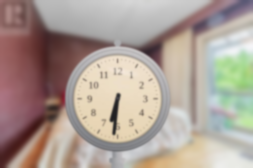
**6:31**
